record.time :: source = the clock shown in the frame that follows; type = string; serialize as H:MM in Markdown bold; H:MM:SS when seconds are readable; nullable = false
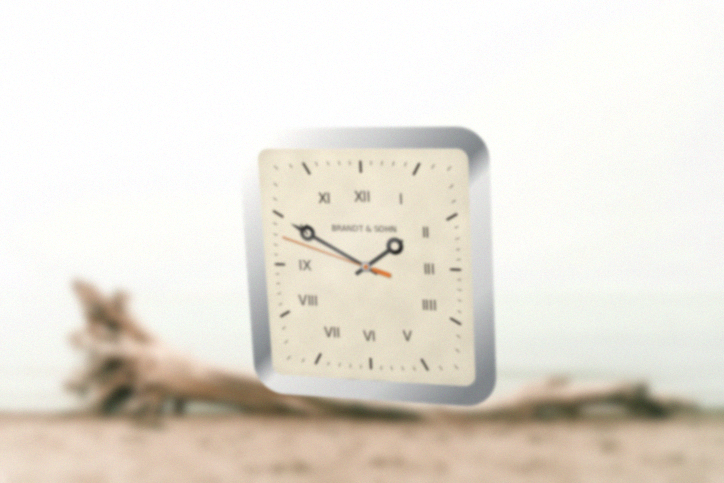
**1:49:48**
